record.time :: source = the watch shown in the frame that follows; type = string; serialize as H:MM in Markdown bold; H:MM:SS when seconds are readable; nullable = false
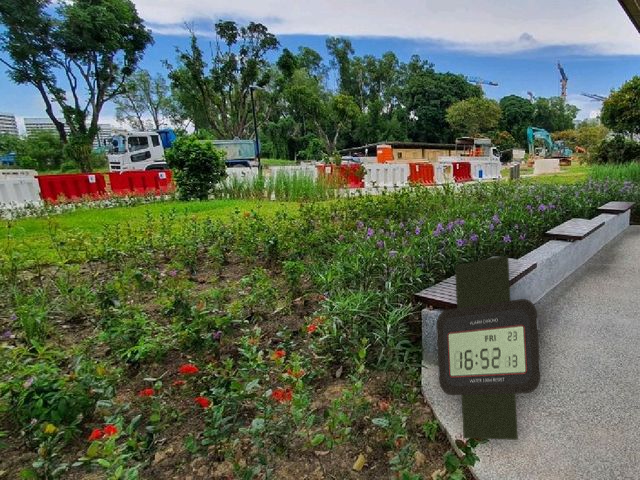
**16:52:13**
